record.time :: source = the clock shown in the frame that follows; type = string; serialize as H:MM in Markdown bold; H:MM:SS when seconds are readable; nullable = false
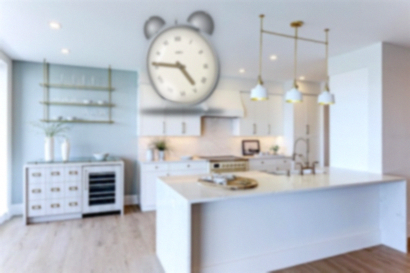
**4:46**
